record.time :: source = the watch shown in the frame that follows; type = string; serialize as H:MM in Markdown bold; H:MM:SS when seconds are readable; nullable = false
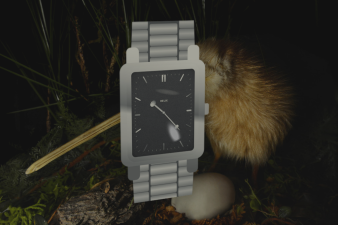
**10:23**
